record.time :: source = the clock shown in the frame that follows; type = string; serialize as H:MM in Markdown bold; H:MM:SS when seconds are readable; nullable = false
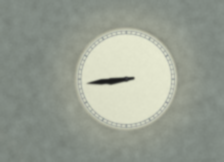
**8:44**
